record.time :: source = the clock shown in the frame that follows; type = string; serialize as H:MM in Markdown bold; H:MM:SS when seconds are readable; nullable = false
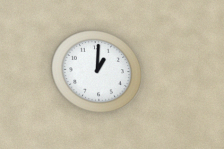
**1:01**
